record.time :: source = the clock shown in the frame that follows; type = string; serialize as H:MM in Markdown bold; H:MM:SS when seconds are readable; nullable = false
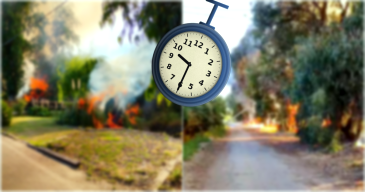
**9:30**
